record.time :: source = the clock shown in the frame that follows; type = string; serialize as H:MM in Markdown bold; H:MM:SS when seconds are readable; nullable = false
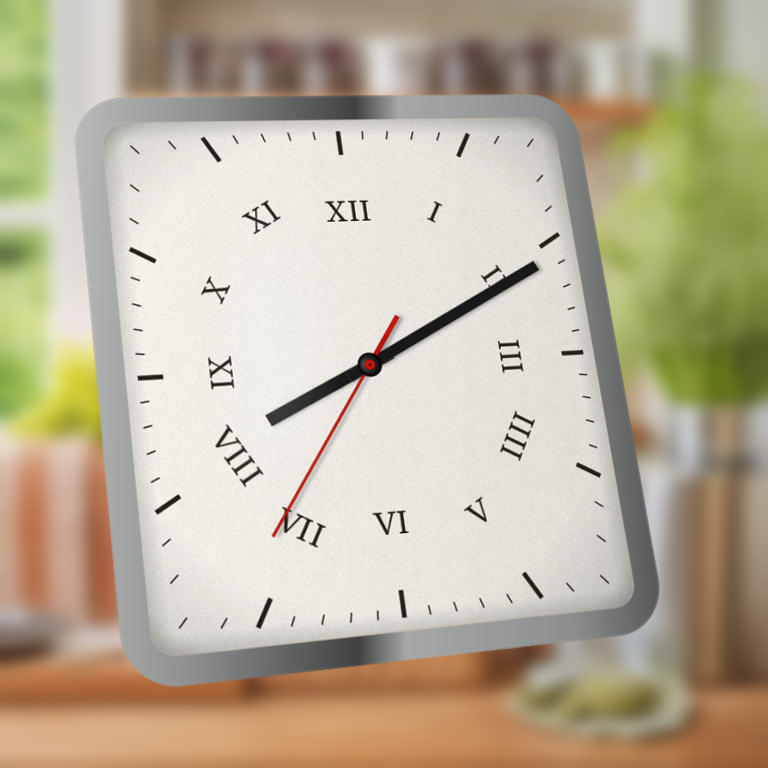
**8:10:36**
